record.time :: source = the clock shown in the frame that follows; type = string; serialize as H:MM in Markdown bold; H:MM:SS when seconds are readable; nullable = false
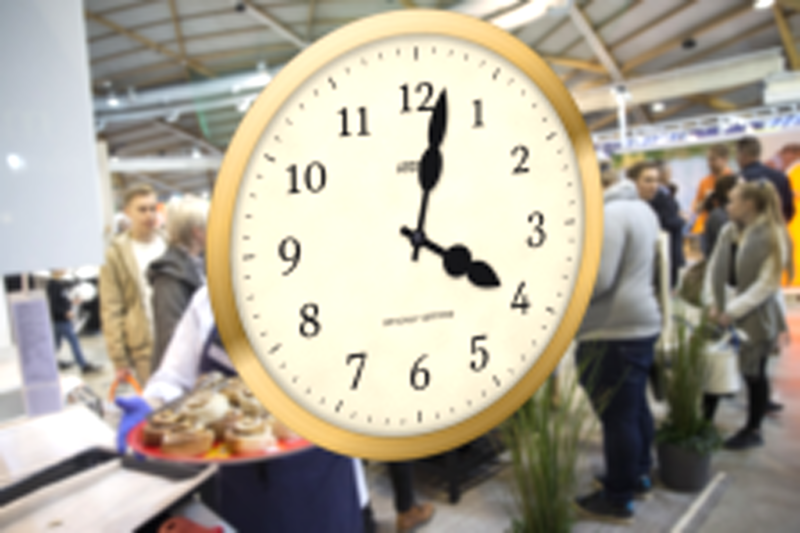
**4:02**
